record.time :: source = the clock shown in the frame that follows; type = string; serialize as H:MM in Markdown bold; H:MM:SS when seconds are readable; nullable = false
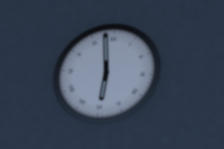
**5:58**
